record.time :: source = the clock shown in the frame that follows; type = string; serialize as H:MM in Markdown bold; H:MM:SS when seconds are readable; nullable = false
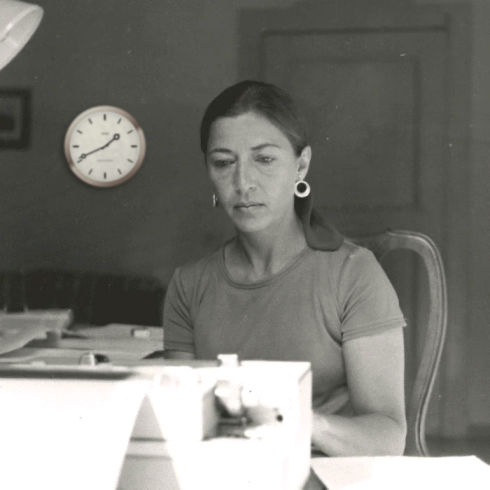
**1:41**
